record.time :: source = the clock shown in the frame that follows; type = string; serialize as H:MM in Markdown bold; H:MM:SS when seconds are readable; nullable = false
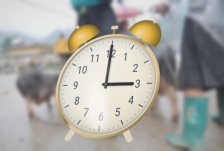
**3:00**
